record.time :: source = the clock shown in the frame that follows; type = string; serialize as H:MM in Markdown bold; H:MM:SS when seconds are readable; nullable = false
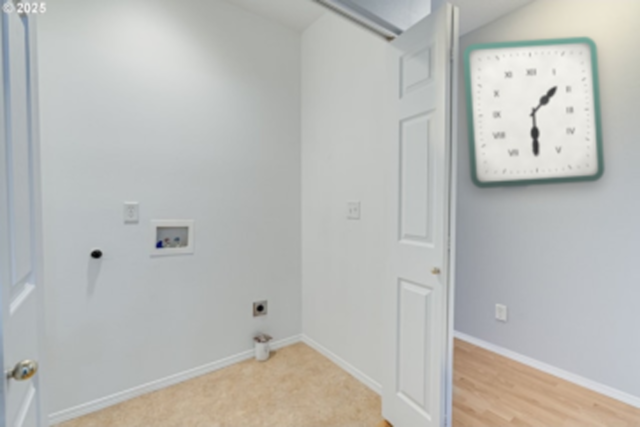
**1:30**
